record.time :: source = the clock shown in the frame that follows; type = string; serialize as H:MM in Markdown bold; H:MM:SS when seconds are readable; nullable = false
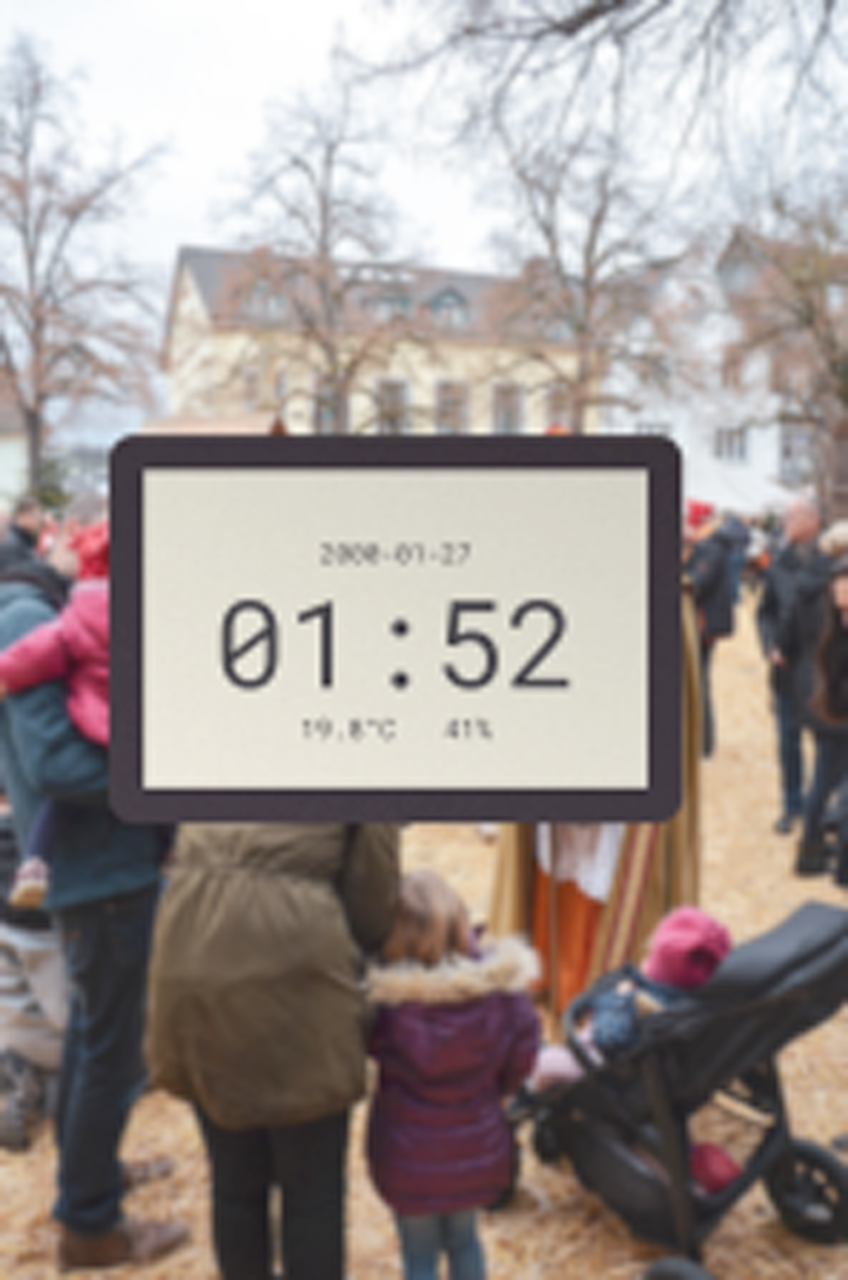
**1:52**
